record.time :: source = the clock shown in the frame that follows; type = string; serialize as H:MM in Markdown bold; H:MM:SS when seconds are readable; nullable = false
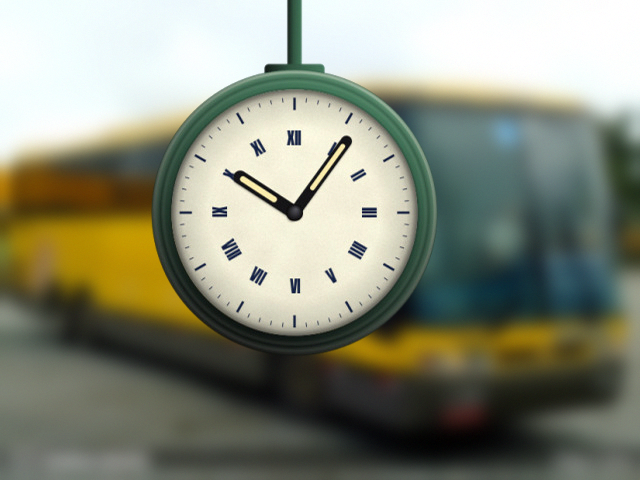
**10:06**
